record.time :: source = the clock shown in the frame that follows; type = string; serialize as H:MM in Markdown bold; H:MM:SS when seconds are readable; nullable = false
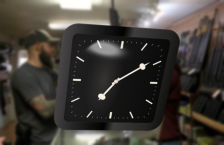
**7:09**
